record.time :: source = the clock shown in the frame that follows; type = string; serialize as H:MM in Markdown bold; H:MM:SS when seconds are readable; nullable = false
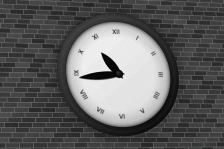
**10:44**
